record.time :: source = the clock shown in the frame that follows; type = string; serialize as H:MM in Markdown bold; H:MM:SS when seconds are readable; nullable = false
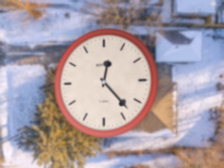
**12:23**
